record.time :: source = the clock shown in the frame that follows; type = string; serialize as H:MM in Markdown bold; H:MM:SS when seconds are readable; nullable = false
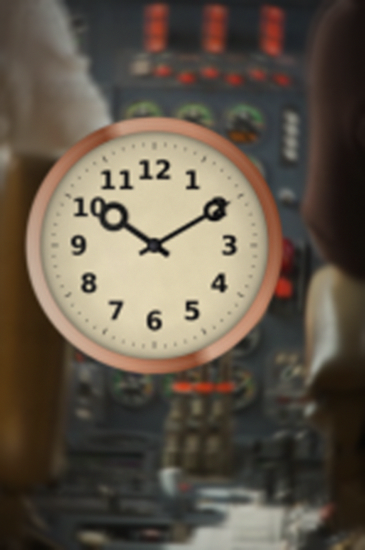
**10:10**
